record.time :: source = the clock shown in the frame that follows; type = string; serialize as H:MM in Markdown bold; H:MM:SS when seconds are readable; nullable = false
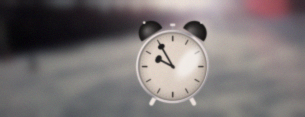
**9:55**
